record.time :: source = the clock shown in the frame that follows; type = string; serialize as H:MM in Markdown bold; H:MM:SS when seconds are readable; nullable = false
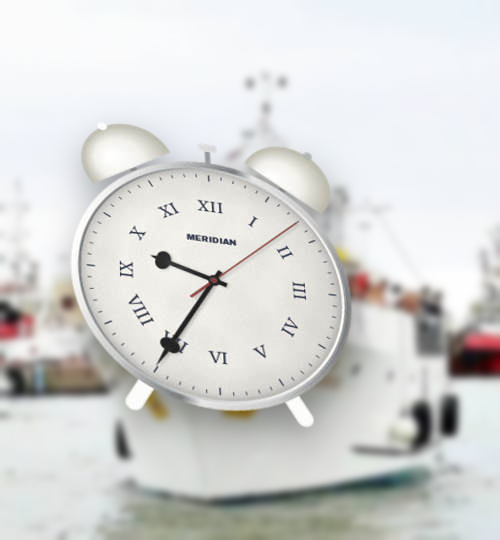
**9:35:08**
